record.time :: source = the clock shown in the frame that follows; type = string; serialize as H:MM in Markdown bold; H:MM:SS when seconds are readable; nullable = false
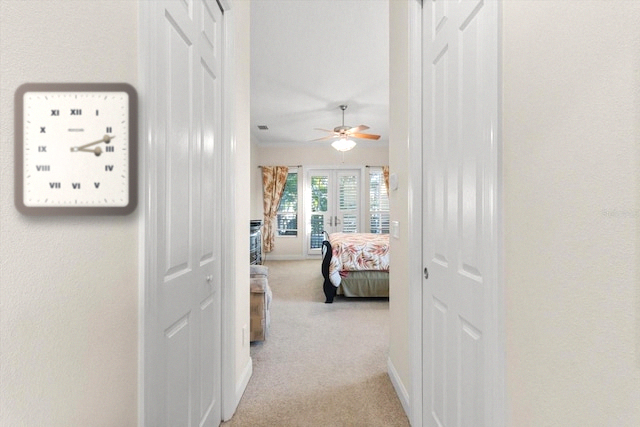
**3:12**
